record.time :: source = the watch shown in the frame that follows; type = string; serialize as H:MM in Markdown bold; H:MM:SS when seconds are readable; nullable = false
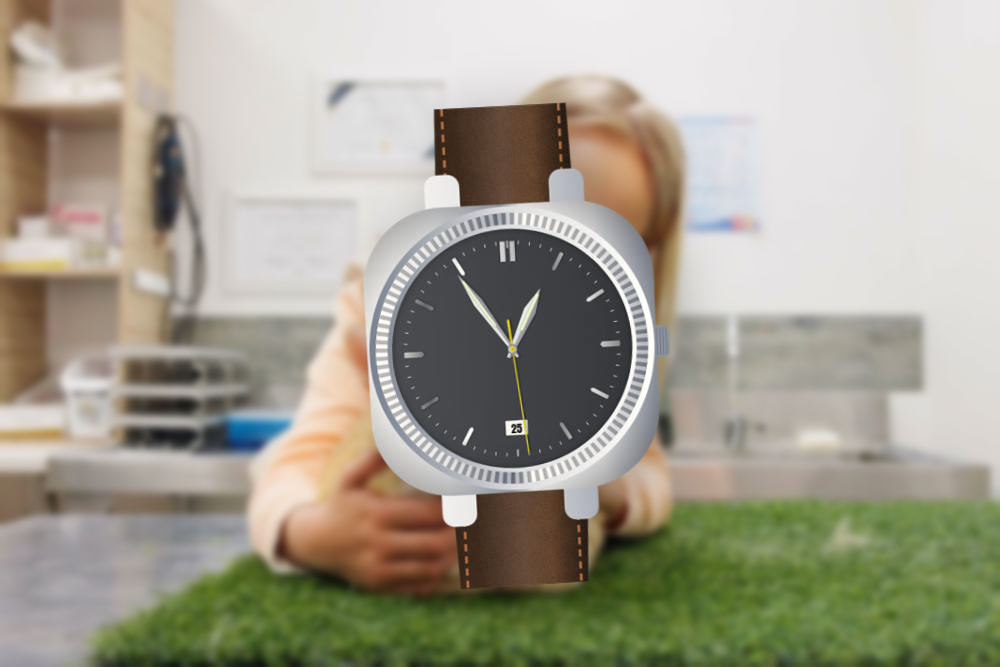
**12:54:29**
